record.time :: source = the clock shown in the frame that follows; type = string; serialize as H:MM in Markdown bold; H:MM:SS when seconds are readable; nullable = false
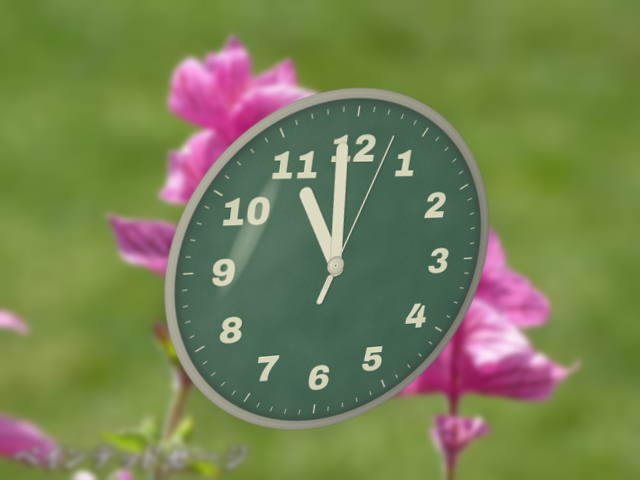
**10:59:03**
